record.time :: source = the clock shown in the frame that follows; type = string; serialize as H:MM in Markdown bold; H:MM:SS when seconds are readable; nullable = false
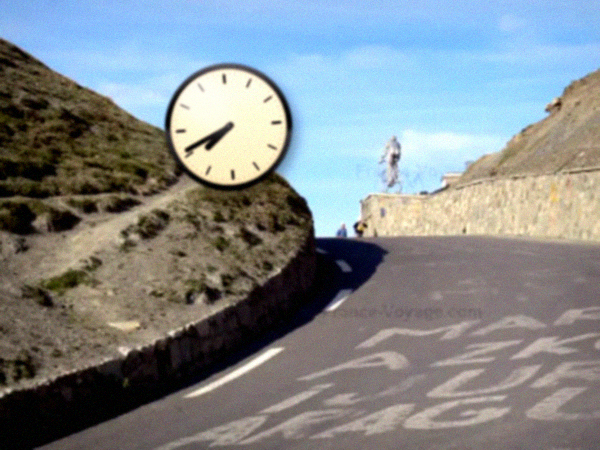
**7:41**
